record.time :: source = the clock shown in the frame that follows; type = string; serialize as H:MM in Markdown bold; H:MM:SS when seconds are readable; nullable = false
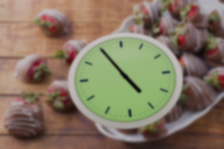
**4:55**
